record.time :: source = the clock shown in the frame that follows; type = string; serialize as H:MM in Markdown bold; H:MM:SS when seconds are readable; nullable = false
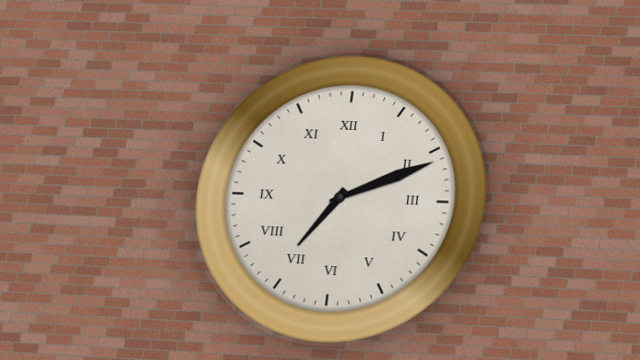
**7:11**
